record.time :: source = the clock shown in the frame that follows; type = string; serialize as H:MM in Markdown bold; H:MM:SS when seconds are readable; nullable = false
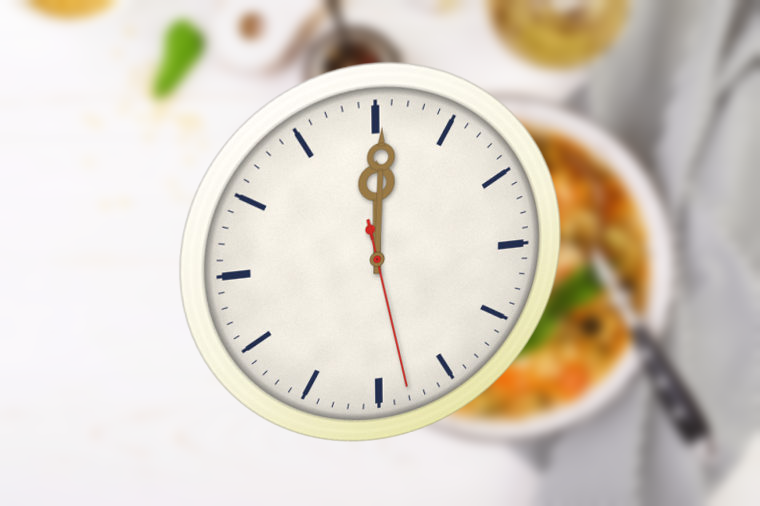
**12:00:28**
